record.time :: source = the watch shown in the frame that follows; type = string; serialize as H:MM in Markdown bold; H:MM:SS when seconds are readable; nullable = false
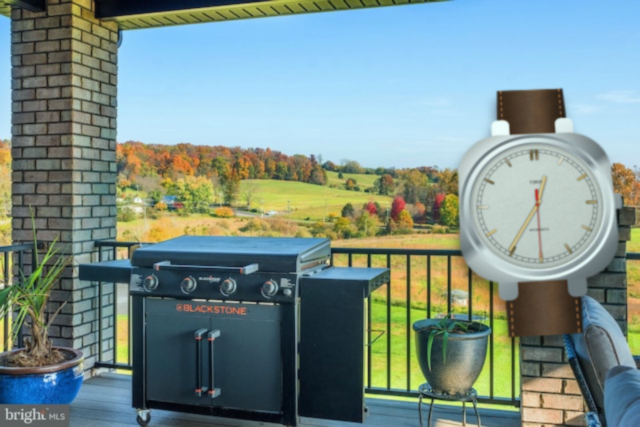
**12:35:30**
